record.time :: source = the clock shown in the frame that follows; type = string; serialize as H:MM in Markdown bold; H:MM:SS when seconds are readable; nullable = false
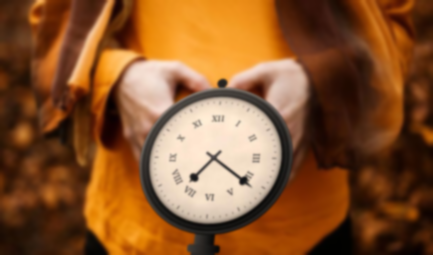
**7:21**
